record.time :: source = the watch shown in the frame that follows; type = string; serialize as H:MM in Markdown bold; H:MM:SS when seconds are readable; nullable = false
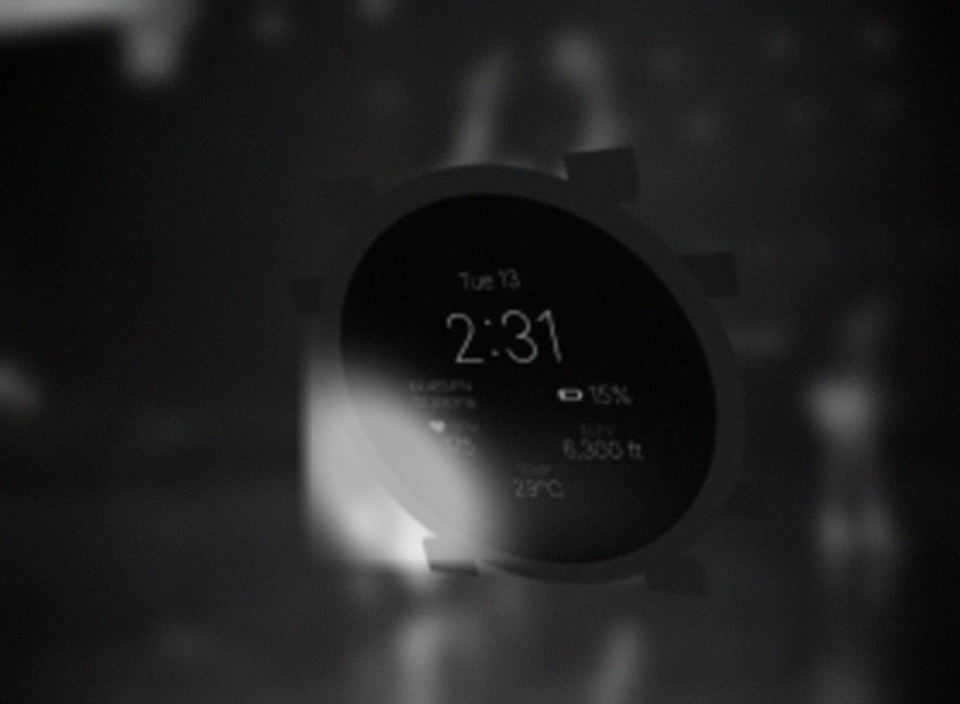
**2:31**
